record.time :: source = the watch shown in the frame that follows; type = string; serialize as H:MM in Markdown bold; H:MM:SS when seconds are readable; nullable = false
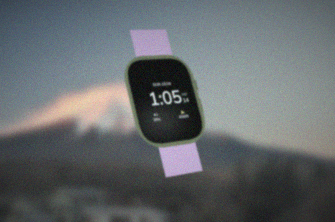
**1:05**
